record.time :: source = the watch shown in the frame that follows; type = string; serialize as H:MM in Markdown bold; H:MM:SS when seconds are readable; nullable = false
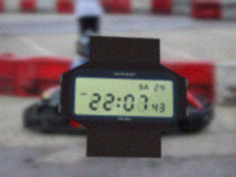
**22:07**
